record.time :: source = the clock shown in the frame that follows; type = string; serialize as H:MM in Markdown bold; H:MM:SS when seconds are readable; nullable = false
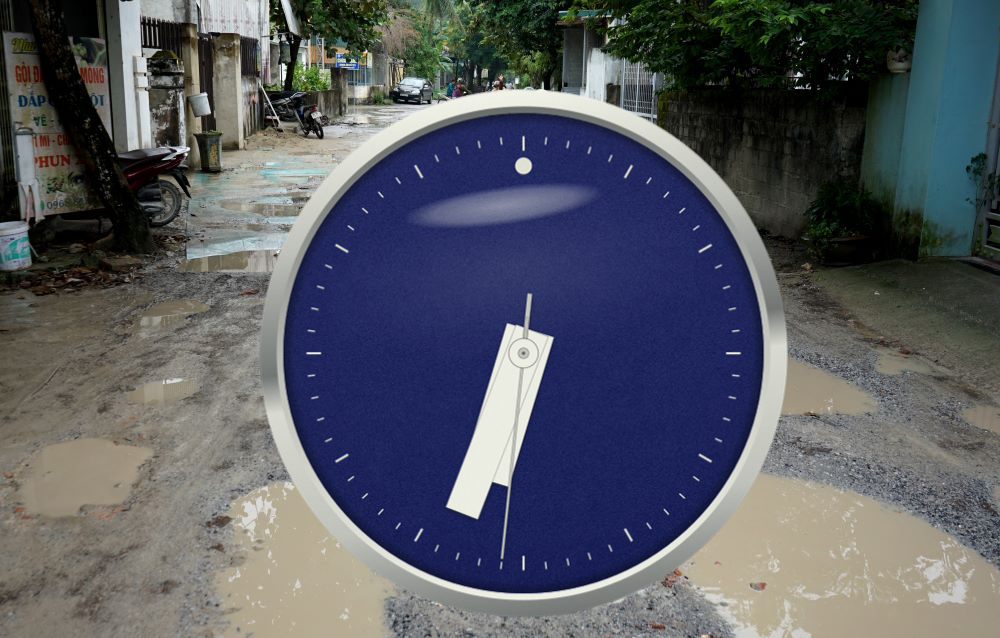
**6:33:31**
